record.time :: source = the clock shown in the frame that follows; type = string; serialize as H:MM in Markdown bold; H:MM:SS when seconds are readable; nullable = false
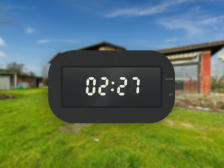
**2:27**
